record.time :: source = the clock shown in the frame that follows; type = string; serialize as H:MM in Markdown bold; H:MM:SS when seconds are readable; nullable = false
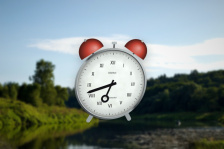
**6:42**
